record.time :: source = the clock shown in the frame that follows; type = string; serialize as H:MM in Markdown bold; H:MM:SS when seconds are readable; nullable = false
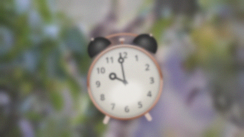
**9:59**
